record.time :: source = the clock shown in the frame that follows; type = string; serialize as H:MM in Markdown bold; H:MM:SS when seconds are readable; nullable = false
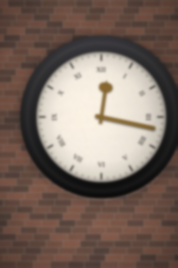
**12:17**
